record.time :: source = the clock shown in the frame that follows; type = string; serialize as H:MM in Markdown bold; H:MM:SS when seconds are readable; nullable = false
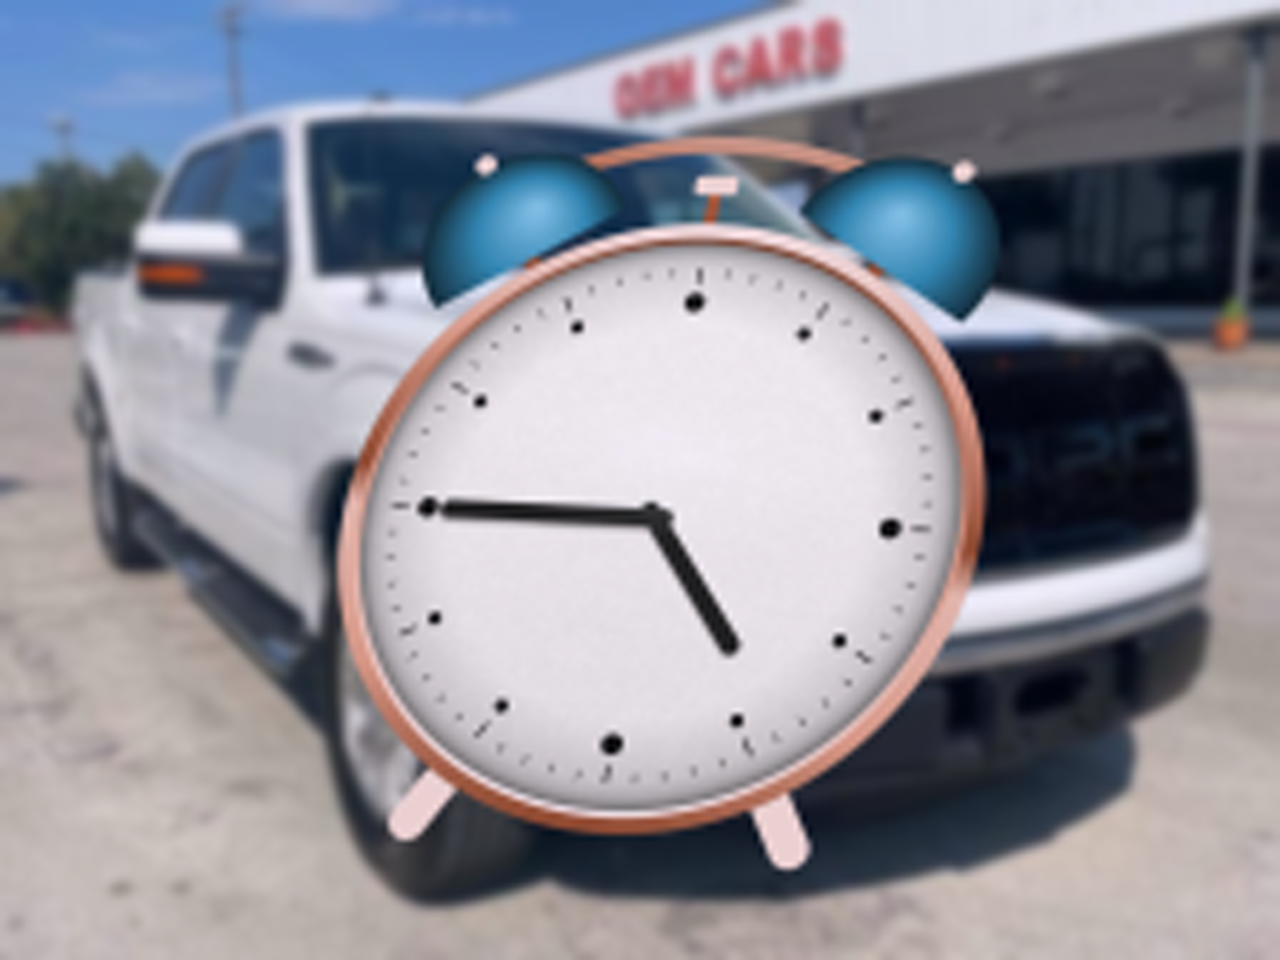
**4:45**
